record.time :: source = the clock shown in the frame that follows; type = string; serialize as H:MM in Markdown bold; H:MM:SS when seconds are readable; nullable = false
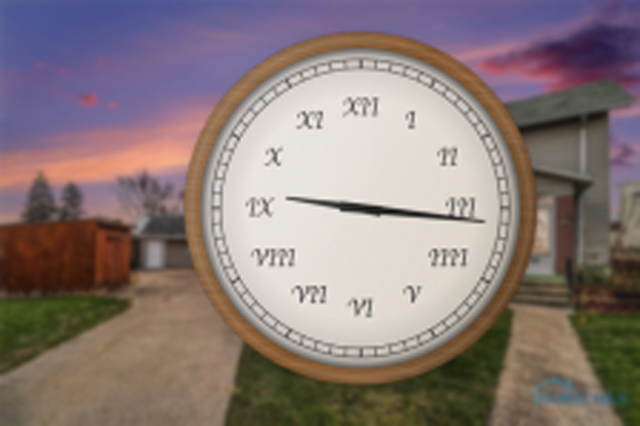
**9:16**
